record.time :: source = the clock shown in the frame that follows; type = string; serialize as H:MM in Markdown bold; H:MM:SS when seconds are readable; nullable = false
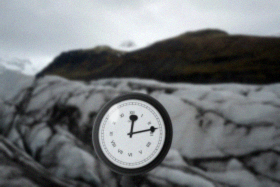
**12:13**
